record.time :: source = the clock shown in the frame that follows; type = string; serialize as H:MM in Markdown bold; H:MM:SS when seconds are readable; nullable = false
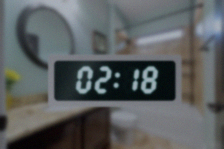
**2:18**
